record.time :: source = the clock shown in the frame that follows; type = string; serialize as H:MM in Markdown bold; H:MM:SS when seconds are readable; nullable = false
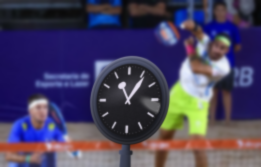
**11:06**
